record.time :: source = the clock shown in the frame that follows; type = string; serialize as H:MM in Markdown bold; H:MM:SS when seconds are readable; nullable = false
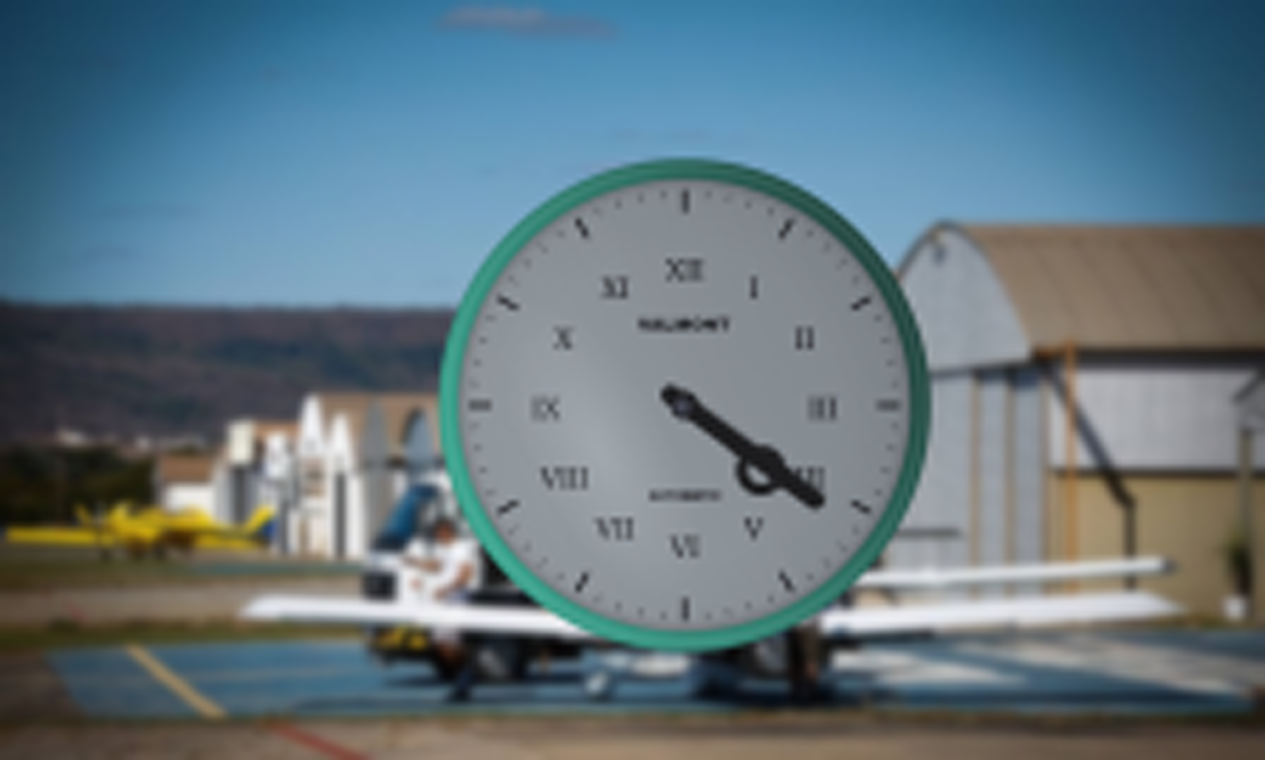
**4:21**
